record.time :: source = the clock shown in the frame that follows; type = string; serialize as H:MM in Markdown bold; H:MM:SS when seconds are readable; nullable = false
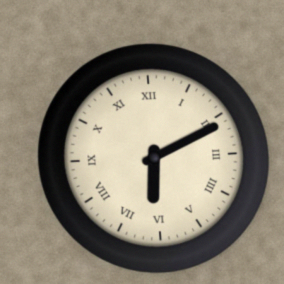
**6:11**
